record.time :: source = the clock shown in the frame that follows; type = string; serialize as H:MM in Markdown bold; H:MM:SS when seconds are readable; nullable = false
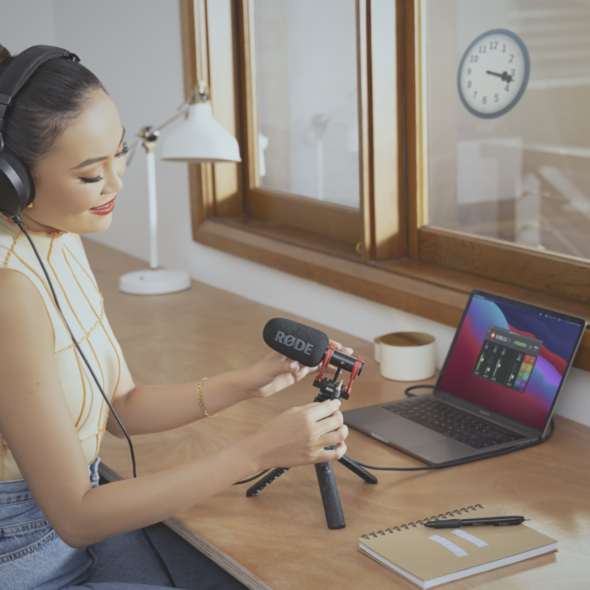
**3:17**
